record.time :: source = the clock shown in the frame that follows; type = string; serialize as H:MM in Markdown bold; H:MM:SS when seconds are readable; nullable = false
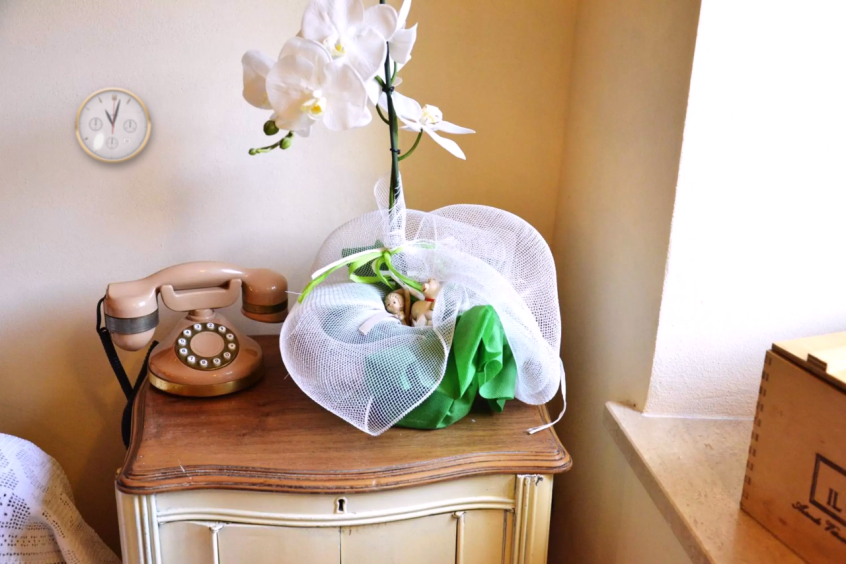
**11:02**
